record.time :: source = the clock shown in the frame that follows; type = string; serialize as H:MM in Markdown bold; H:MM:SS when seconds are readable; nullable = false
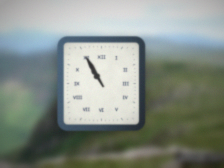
**10:55**
